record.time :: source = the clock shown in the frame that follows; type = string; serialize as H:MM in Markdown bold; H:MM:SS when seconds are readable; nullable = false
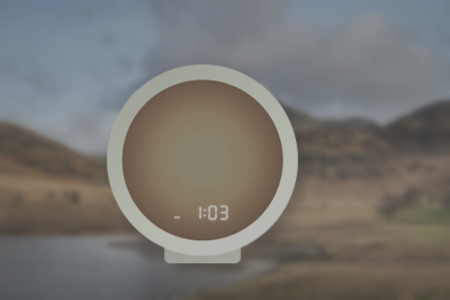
**1:03**
